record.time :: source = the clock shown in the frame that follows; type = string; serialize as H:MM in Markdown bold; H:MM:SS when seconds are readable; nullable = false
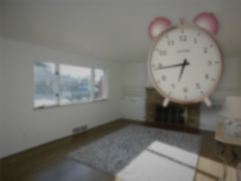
**6:44**
